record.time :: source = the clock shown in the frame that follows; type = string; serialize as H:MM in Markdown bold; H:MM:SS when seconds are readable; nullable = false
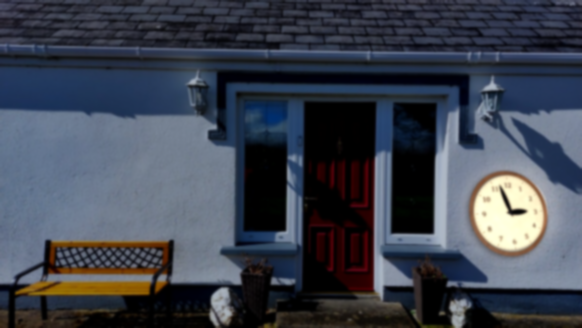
**2:57**
